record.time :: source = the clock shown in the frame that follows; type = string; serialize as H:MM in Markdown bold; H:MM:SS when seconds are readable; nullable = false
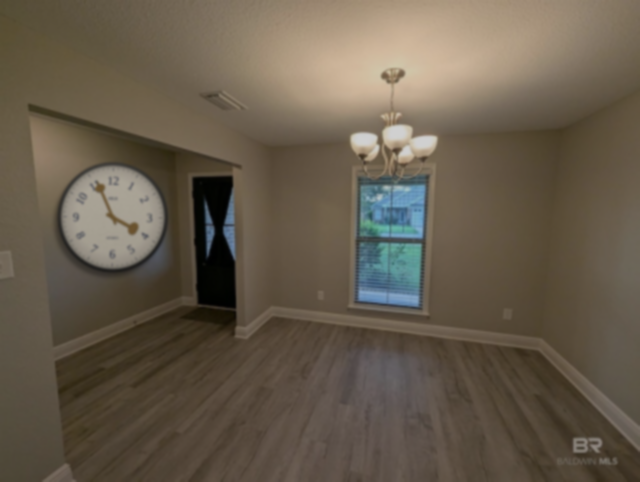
**3:56**
